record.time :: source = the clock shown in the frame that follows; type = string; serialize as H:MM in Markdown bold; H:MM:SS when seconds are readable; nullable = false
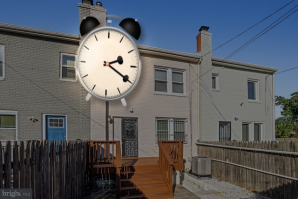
**2:20**
